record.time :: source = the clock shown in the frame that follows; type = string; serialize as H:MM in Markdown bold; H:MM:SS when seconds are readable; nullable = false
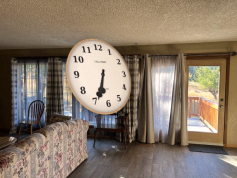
**6:34**
